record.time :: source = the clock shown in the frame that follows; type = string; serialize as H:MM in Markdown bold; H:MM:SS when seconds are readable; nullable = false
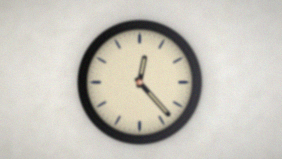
**12:23**
